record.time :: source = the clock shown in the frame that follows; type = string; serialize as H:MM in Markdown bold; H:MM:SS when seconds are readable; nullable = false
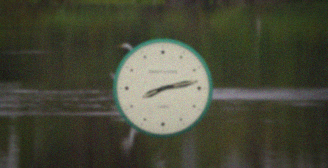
**8:13**
